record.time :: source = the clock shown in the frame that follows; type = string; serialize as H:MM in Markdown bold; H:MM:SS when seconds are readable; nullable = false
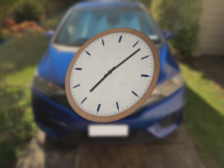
**7:07**
